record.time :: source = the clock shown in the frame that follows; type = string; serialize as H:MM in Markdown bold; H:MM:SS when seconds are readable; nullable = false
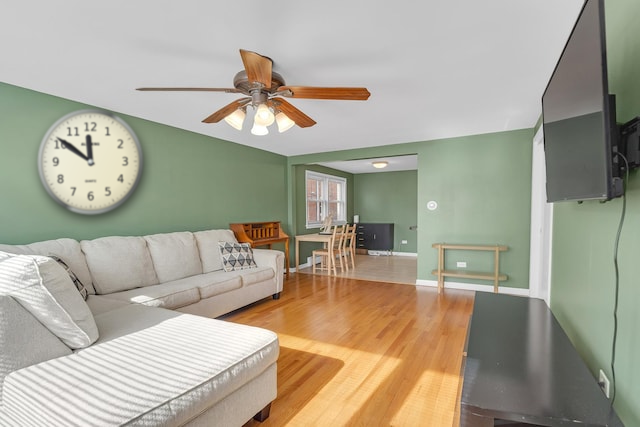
**11:51**
